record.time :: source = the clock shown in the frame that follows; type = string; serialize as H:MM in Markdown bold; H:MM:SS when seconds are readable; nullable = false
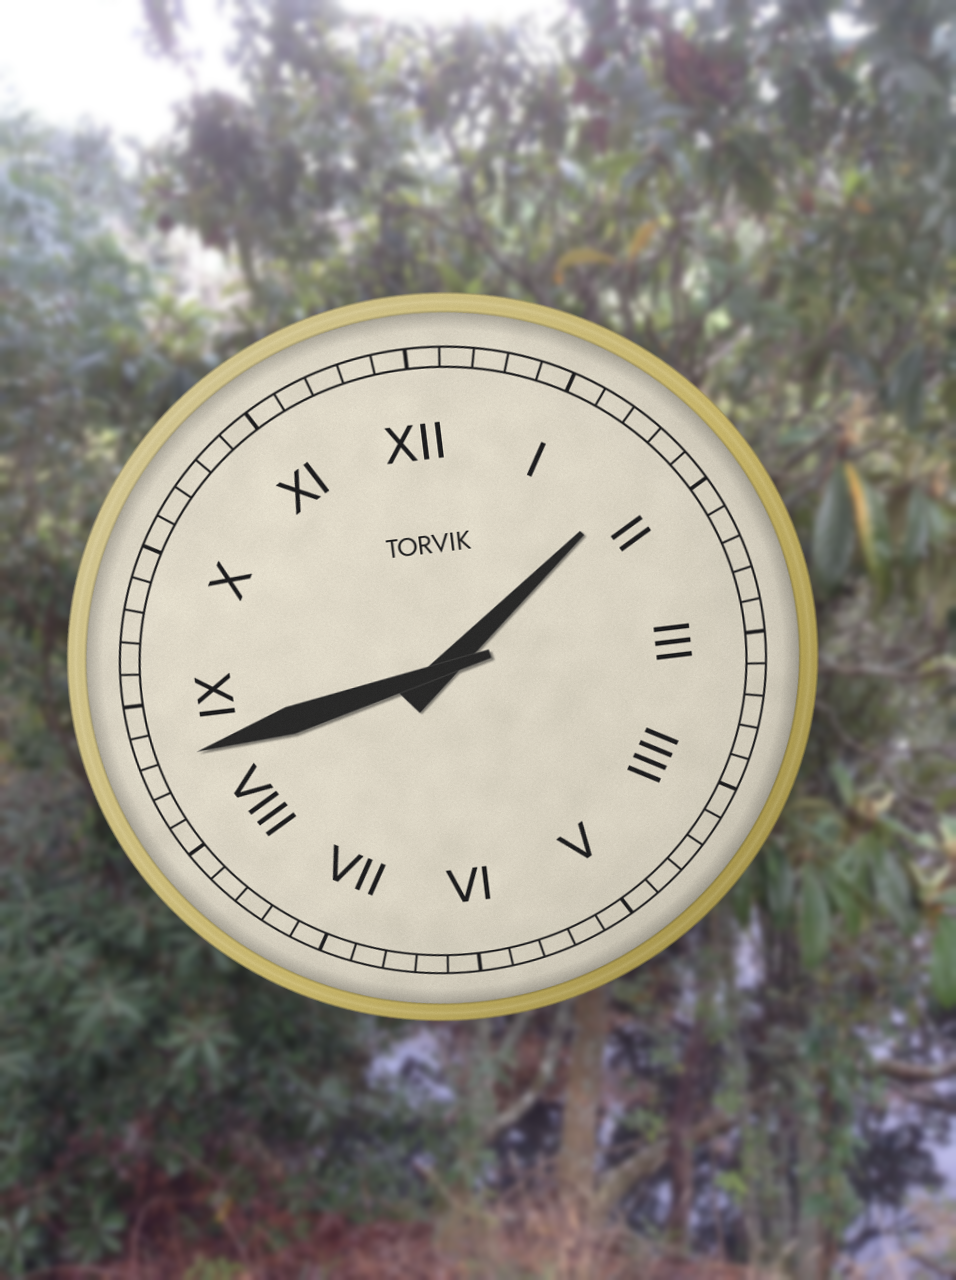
**1:43**
